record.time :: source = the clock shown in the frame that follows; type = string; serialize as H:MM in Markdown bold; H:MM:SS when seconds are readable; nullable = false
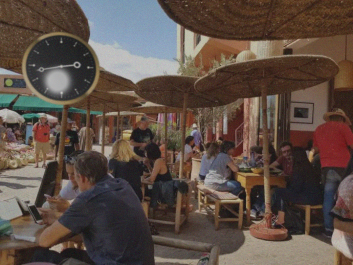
**2:43**
